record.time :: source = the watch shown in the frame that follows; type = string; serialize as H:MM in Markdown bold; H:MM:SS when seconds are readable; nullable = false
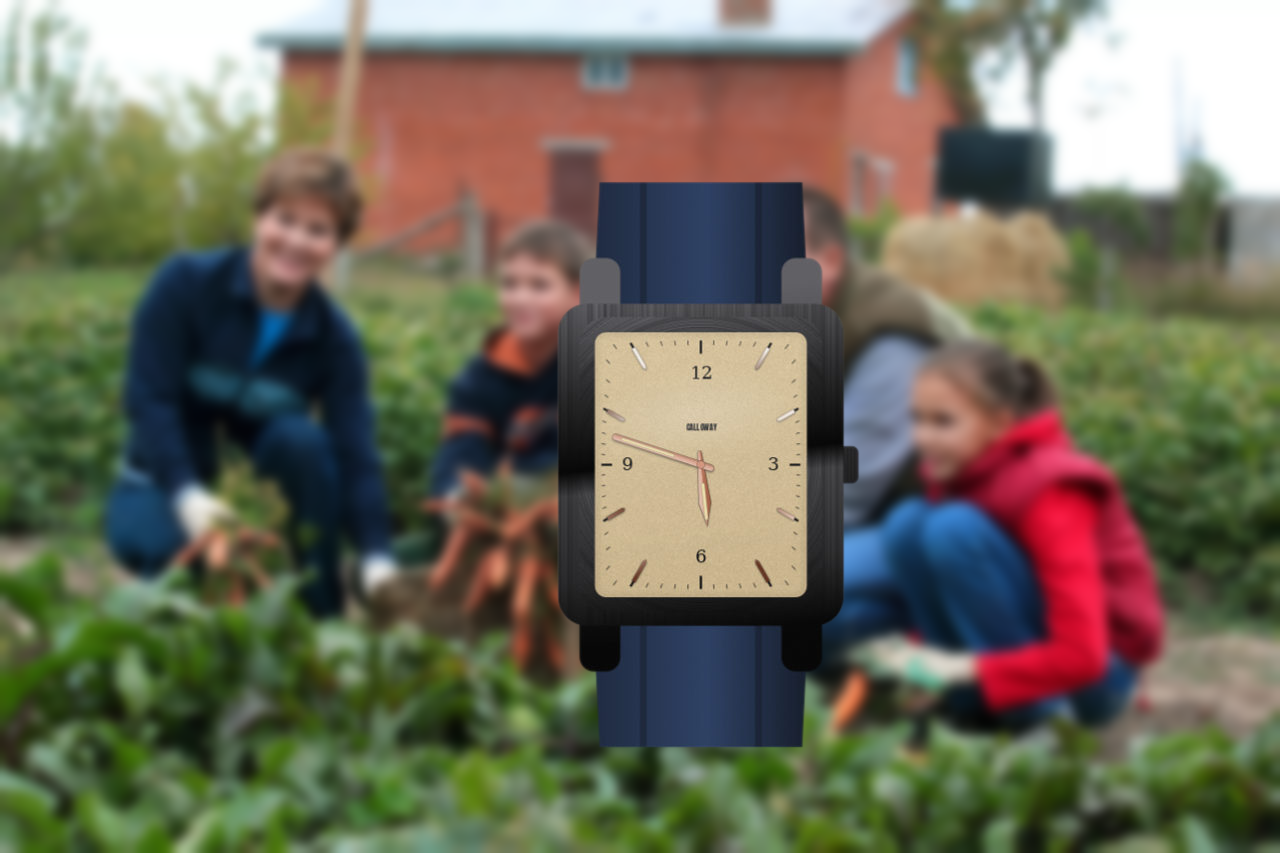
**5:48**
